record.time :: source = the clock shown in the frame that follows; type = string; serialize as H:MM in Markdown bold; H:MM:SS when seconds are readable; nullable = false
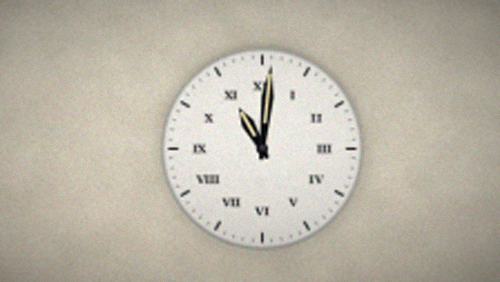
**11:01**
